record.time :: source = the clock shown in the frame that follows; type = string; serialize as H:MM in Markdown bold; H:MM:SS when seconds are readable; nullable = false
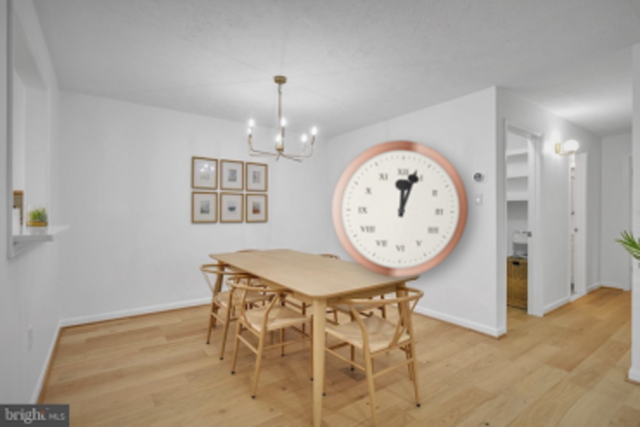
**12:03**
